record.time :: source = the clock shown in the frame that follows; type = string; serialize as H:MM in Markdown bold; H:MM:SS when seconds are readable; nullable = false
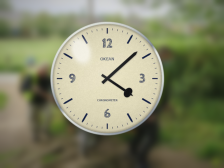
**4:08**
